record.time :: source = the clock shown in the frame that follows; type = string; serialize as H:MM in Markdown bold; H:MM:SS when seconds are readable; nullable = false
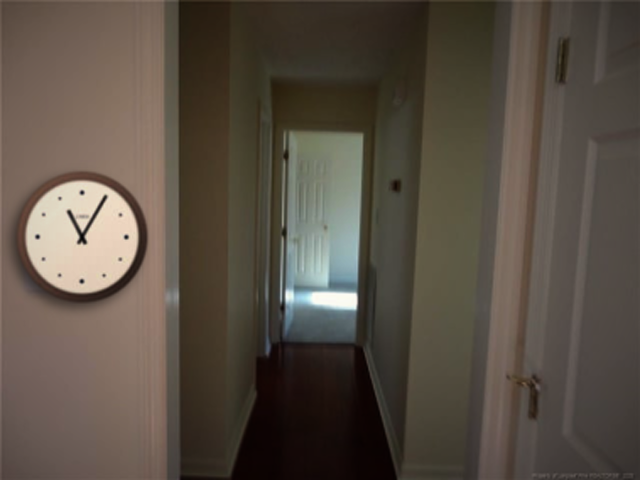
**11:05**
